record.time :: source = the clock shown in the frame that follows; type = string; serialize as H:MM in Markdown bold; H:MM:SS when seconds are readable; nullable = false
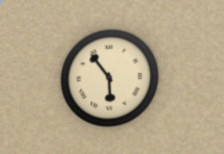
**5:54**
